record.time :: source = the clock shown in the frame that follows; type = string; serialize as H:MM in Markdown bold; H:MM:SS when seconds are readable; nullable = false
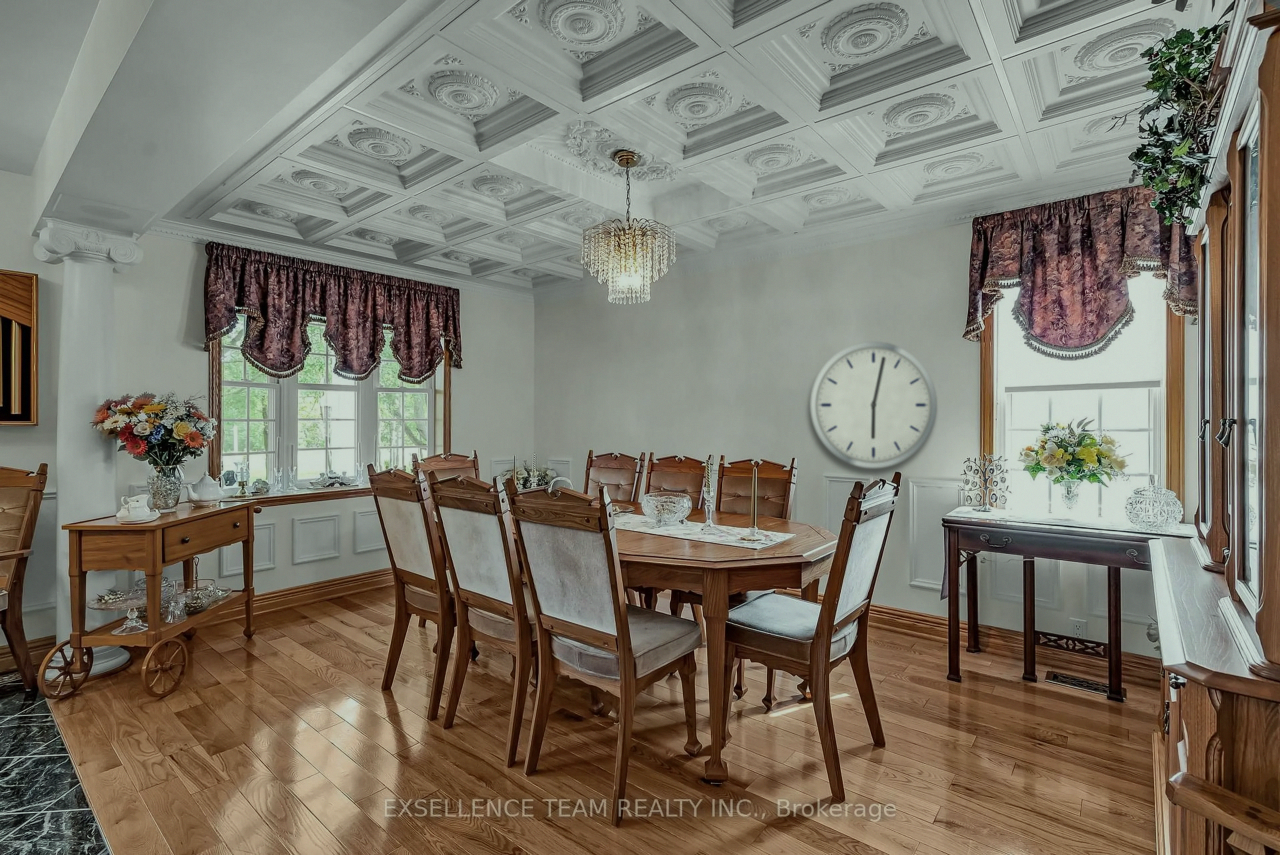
**6:02**
